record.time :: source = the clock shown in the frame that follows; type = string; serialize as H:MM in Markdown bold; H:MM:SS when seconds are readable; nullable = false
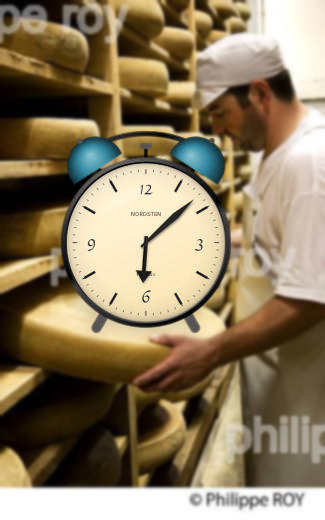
**6:08**
